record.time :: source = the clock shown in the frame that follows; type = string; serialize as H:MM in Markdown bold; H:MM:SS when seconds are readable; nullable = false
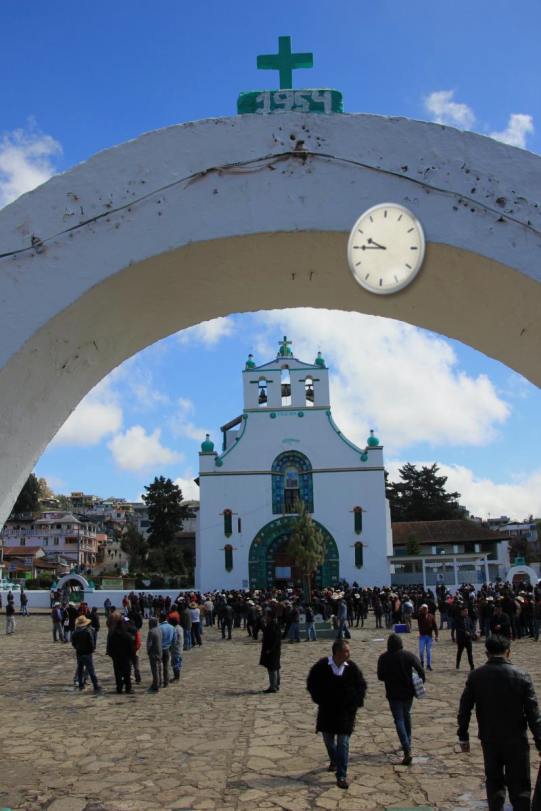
**9:45**
